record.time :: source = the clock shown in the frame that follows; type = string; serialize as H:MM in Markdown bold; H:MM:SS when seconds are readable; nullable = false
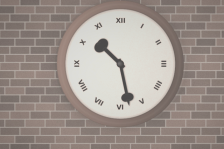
**10:28**
